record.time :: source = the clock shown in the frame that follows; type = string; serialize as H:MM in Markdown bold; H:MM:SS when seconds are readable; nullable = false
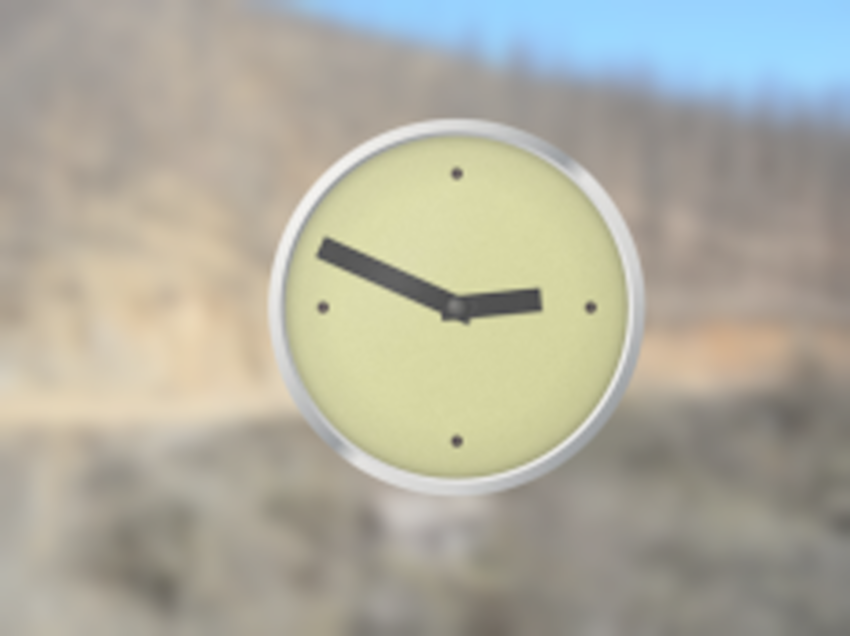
**2:49**
